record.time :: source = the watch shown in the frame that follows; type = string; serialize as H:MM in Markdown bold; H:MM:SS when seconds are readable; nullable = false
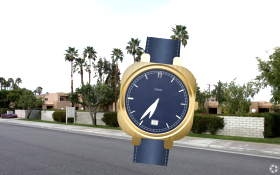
**6:36**
